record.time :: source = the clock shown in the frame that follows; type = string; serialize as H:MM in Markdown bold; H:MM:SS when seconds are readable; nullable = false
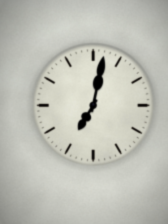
**7:02**
